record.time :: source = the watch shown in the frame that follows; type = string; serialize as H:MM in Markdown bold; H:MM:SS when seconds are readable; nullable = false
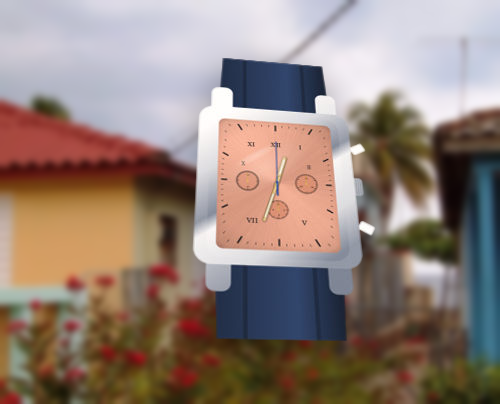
**12:33**
